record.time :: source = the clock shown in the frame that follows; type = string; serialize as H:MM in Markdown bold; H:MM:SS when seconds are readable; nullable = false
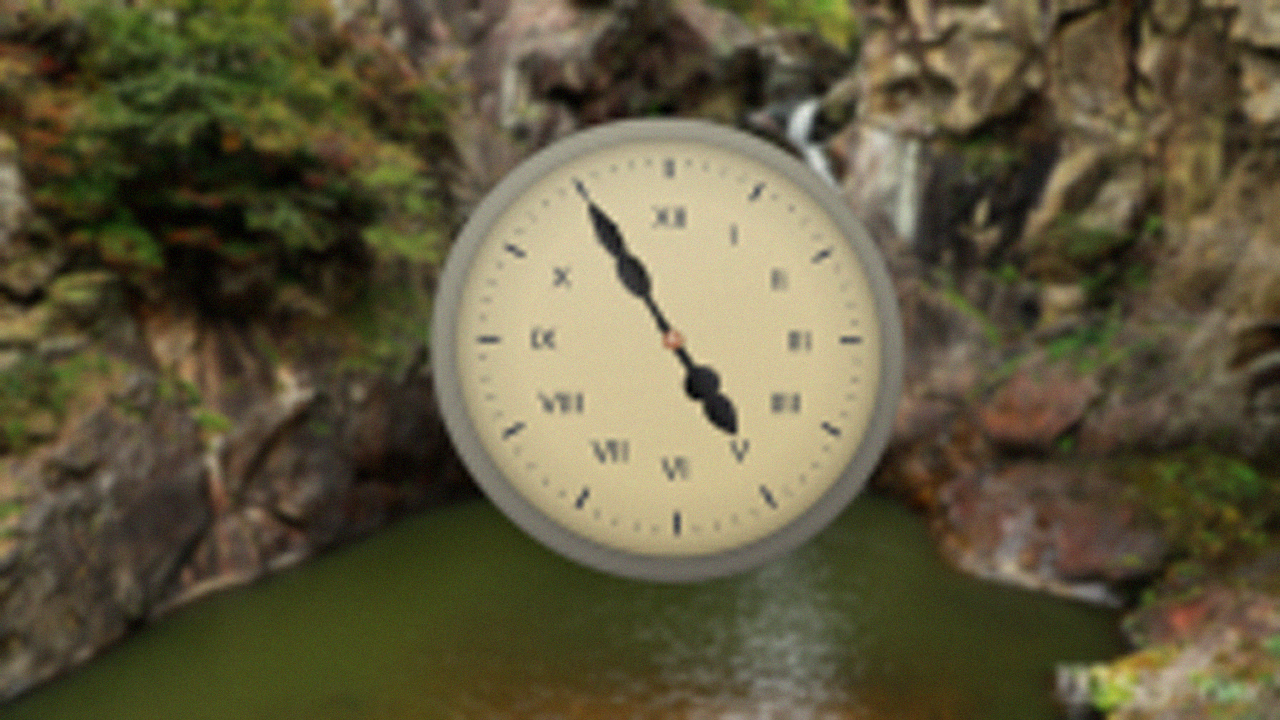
**4:55**
